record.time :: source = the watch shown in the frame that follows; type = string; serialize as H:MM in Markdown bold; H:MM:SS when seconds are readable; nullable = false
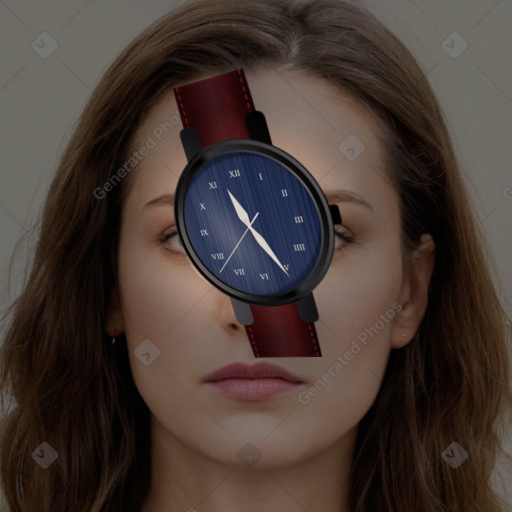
**11:25:38**
